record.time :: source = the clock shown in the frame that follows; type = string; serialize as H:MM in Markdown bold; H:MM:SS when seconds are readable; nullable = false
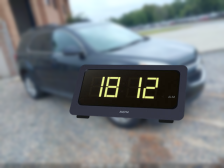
**18:12**
